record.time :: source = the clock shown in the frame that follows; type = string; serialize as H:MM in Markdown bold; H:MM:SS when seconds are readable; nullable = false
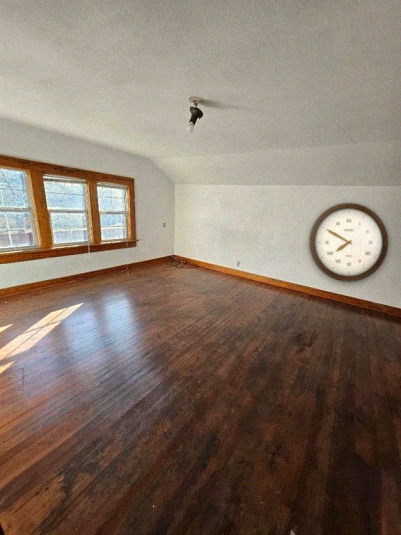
**7:50**
